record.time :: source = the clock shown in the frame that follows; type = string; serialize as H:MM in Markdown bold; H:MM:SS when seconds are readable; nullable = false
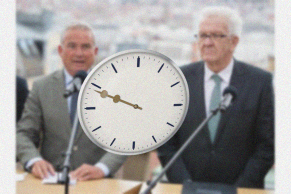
**9:49**
